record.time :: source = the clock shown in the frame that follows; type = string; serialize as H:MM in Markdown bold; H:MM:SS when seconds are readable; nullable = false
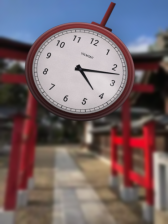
**4:12**
